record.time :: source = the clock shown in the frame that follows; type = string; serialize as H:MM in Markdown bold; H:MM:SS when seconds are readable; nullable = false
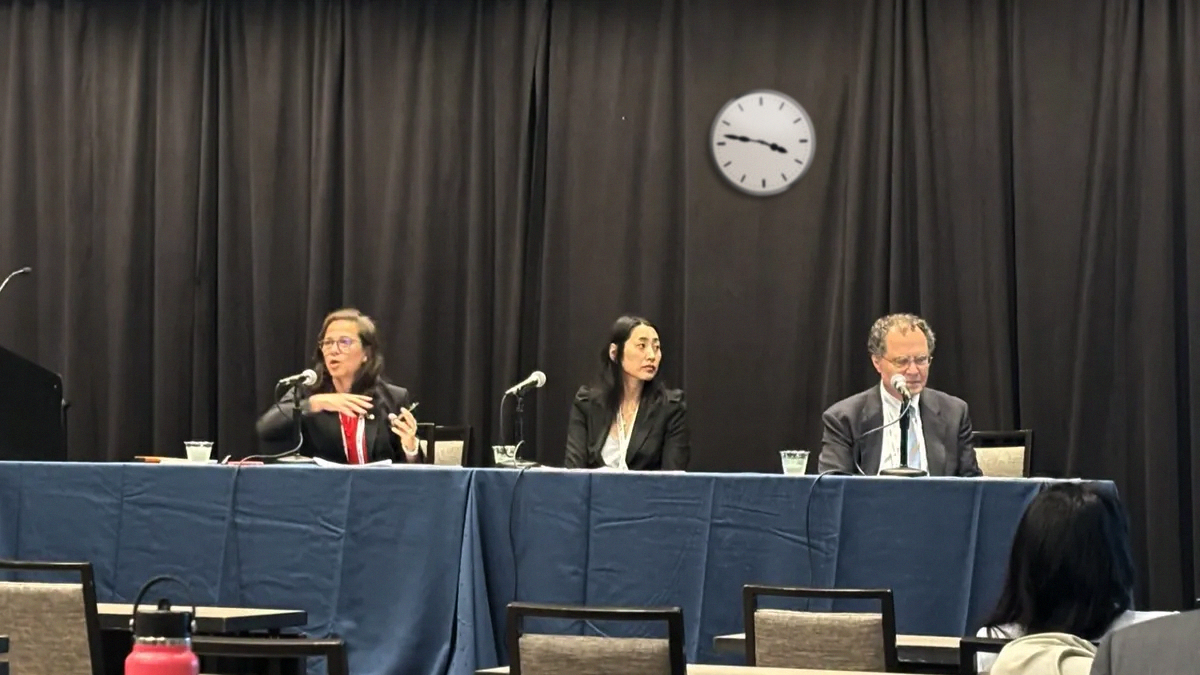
**3:47**
